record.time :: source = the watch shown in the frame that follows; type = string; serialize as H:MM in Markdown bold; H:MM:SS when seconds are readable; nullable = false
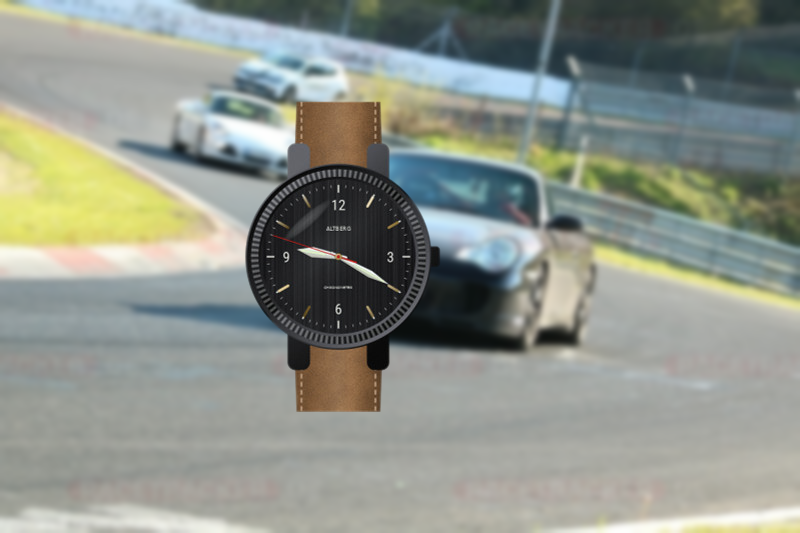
**9:19:48**
